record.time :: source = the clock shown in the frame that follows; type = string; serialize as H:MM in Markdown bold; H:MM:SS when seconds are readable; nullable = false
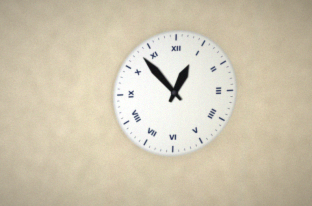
**12:53**
